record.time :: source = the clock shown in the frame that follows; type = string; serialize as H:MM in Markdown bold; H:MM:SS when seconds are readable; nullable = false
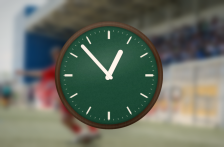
**12:53**
